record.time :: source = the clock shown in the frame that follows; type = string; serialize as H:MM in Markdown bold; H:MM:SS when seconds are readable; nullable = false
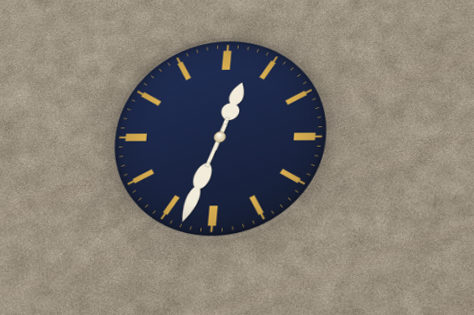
**12:33**
